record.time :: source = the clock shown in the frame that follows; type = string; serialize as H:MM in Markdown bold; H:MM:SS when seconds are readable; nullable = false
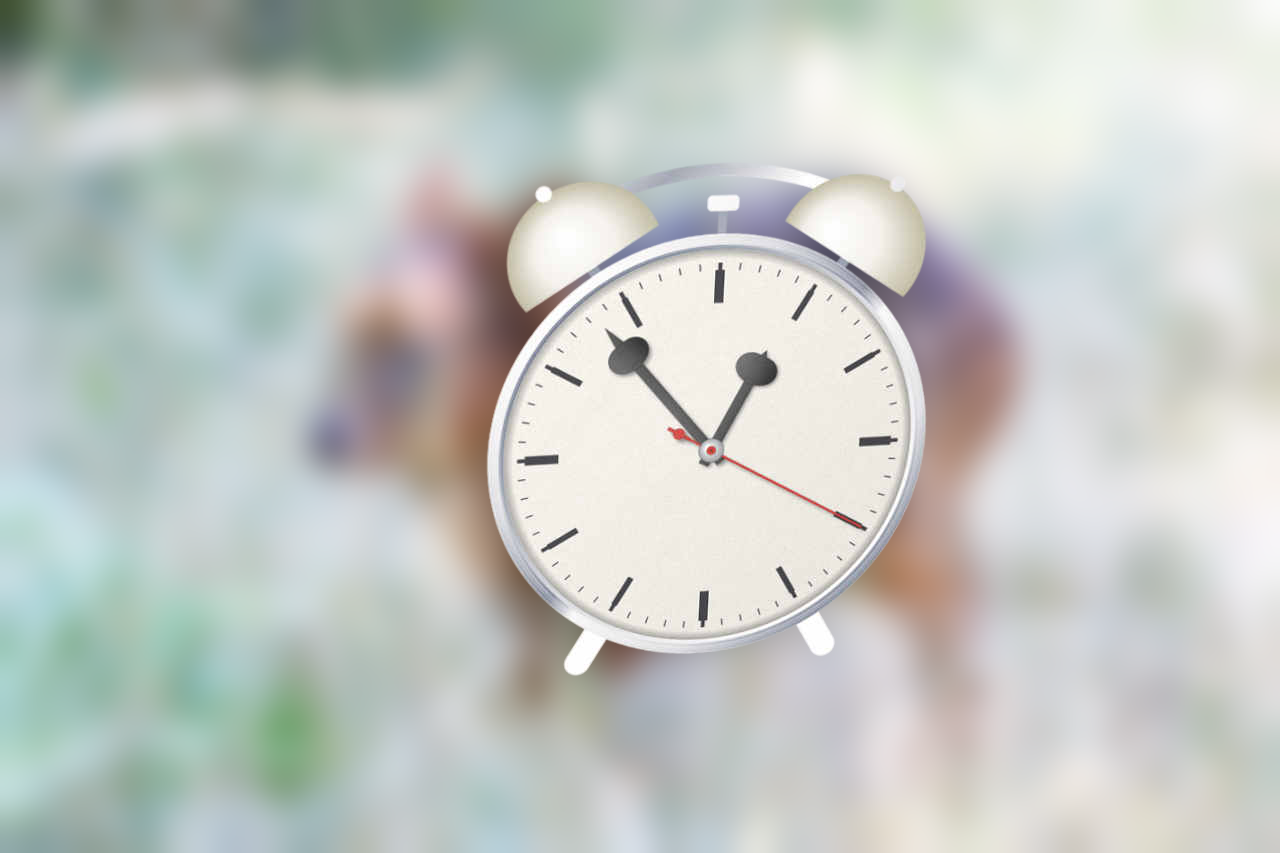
**12:53:20**
